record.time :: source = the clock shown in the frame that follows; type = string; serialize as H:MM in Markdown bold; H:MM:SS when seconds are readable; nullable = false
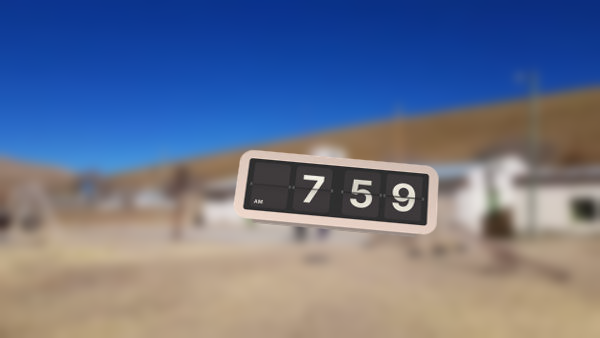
**7:59**
